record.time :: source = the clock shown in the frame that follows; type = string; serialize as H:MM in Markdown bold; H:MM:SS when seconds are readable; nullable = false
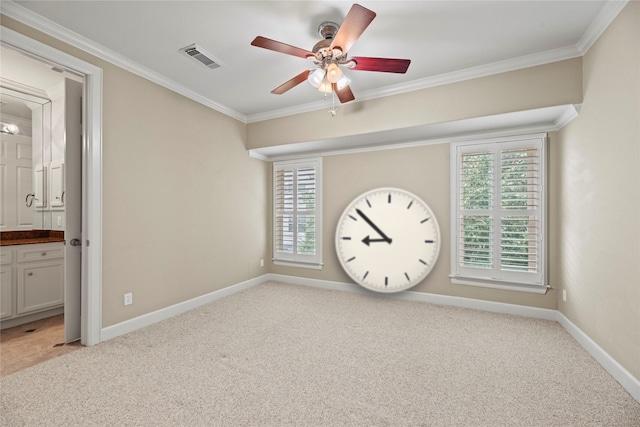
**8:52**
